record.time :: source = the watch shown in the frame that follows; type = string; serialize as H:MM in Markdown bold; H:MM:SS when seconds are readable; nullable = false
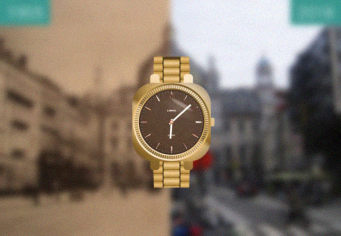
**6:08**
